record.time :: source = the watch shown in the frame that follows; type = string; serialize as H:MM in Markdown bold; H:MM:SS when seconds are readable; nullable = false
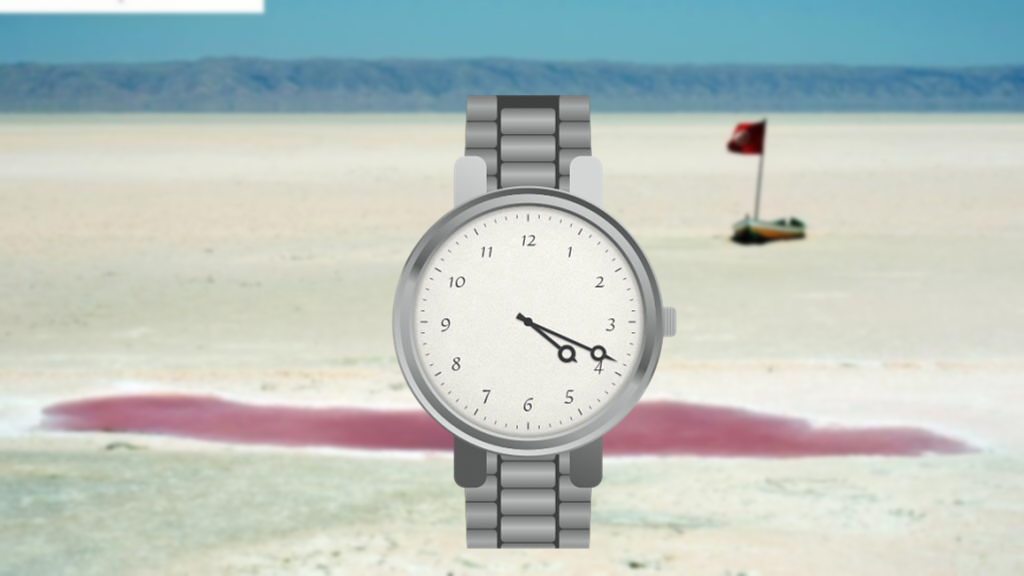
**4:19**
